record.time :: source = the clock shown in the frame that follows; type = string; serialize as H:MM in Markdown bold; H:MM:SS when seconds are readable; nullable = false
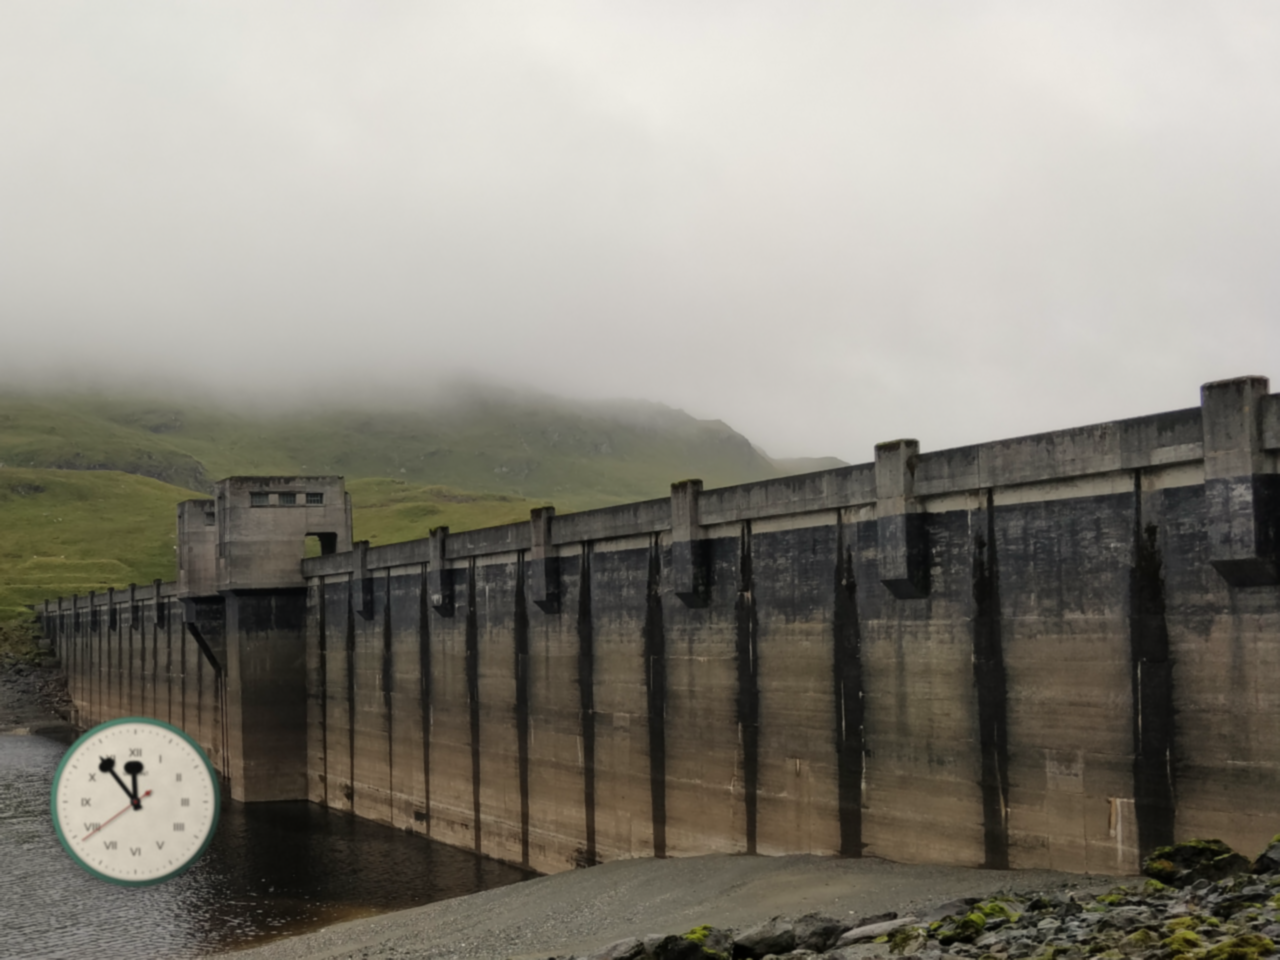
**11:53:39**
